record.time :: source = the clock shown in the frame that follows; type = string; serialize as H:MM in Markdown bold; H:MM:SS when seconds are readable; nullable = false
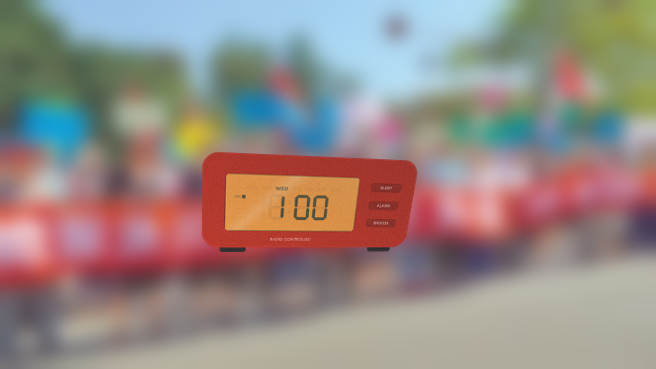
**1:00**
